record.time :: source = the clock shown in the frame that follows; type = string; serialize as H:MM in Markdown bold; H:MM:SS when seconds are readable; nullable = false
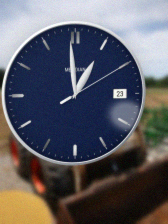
**12:59:10**
